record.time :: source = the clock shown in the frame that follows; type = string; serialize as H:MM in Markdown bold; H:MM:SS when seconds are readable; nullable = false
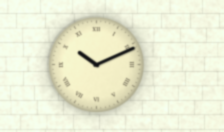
**10:11**
